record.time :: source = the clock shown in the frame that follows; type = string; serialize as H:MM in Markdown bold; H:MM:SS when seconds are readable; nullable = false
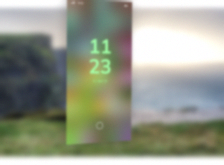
**11:23**
